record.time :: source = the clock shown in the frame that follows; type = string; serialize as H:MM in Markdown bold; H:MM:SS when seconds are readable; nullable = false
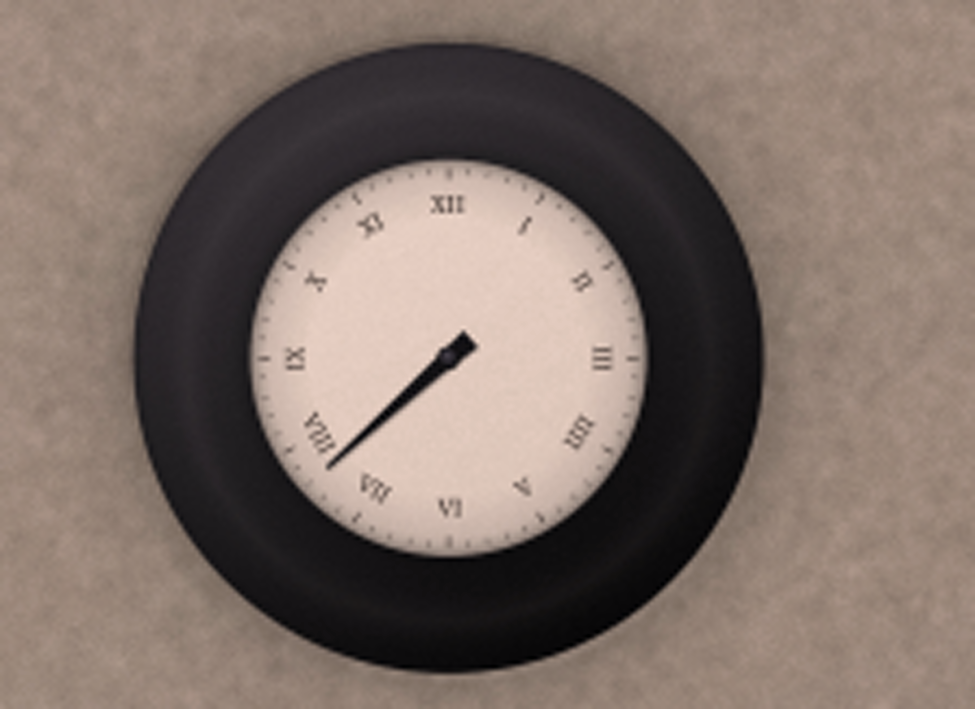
**7:38**
